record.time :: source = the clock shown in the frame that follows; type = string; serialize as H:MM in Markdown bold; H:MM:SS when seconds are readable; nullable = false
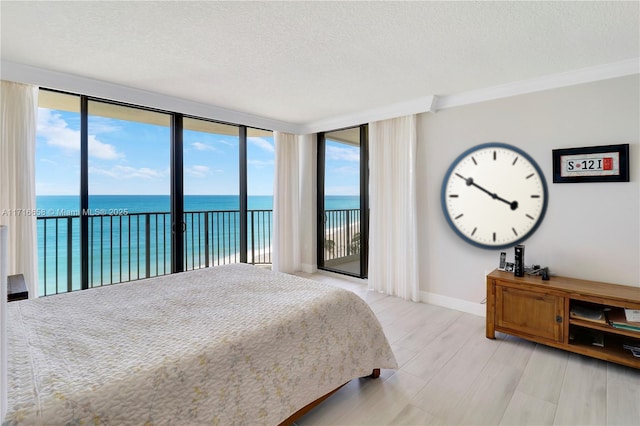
**3:50**
